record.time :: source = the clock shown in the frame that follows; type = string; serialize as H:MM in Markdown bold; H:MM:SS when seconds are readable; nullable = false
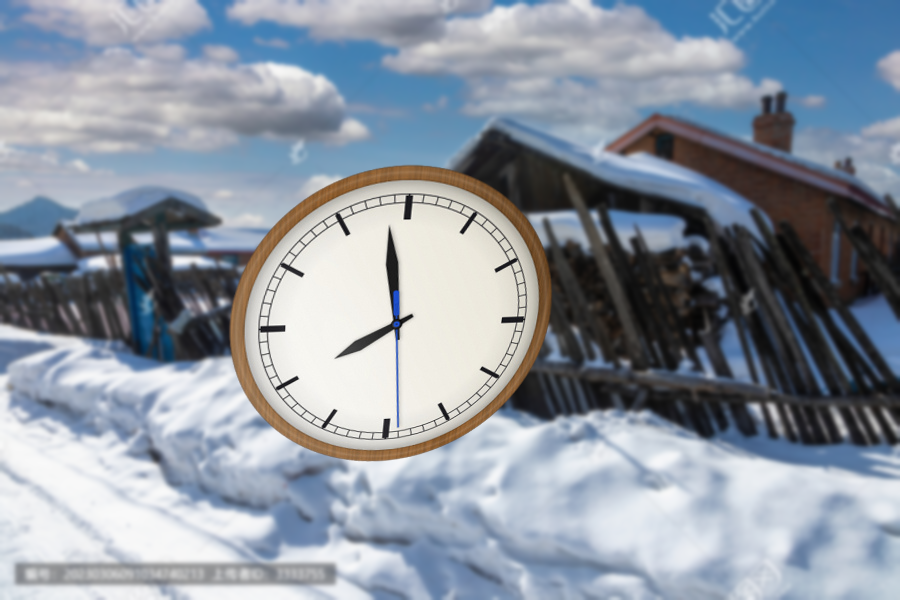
**7:58:29**
